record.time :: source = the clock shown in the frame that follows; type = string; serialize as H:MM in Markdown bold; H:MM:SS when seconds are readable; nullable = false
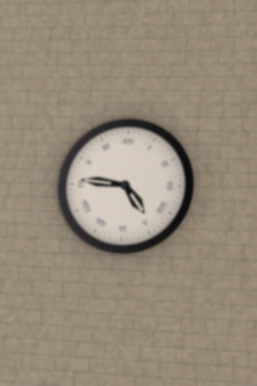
**4:46**
